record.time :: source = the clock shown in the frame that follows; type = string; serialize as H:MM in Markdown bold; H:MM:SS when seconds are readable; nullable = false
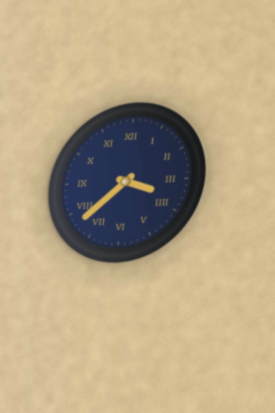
**3:38**
